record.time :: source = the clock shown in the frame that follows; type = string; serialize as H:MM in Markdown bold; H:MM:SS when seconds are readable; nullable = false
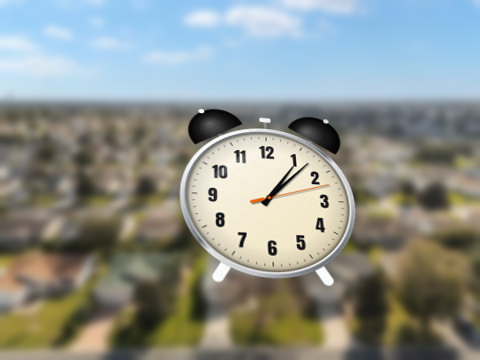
**1:07:12**
